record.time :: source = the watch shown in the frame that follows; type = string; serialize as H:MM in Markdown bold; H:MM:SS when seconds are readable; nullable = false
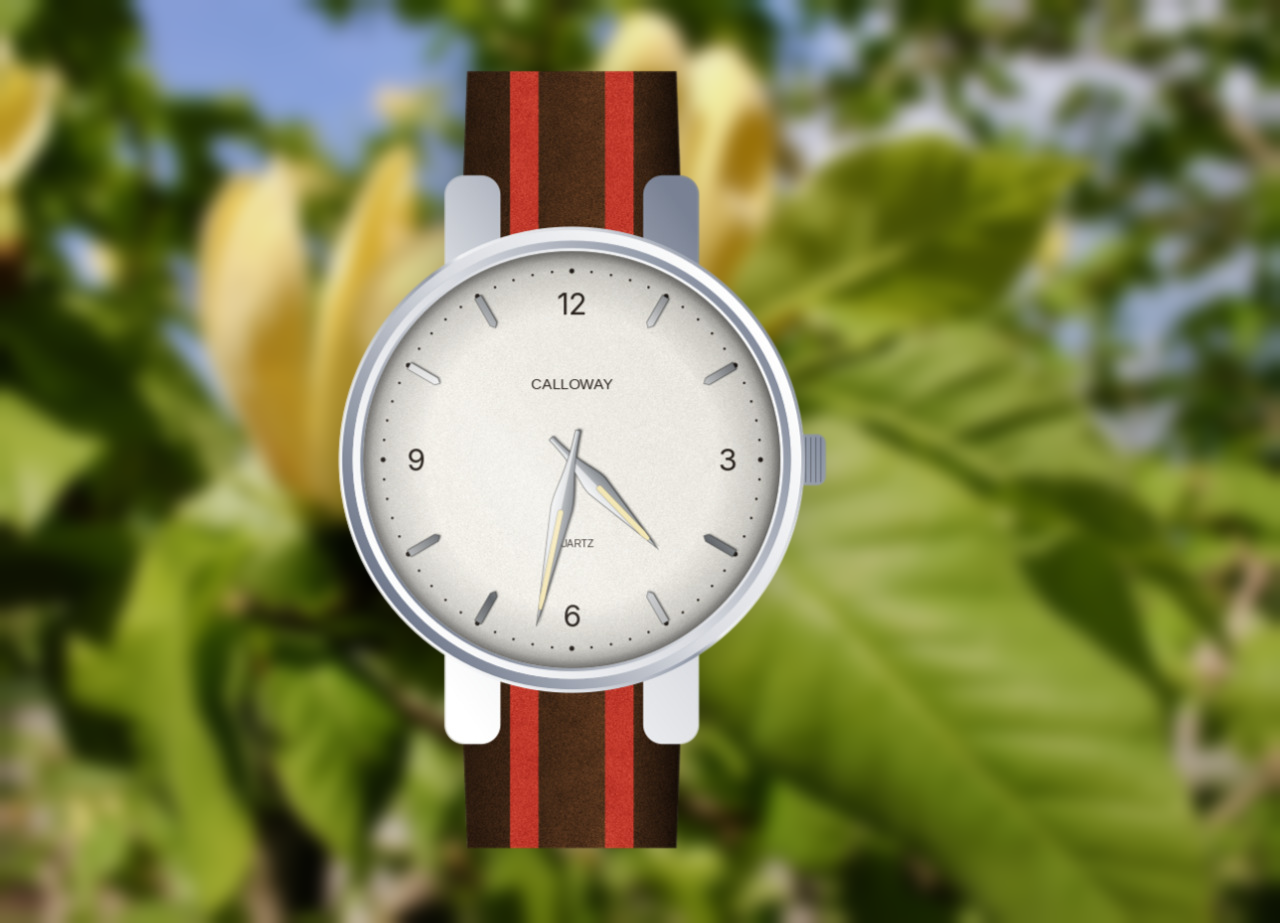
**4:32**
